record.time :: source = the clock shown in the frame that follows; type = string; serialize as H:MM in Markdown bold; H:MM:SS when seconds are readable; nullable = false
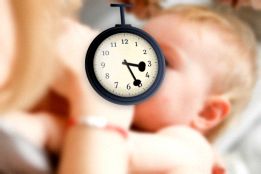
**3:26**
